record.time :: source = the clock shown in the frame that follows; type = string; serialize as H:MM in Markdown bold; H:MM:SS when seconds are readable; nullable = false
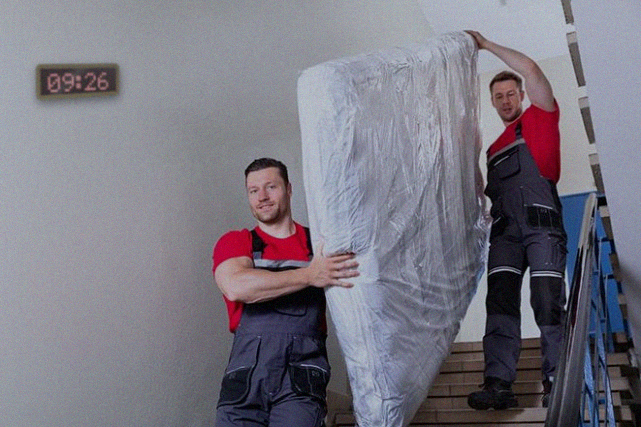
**9:26**
